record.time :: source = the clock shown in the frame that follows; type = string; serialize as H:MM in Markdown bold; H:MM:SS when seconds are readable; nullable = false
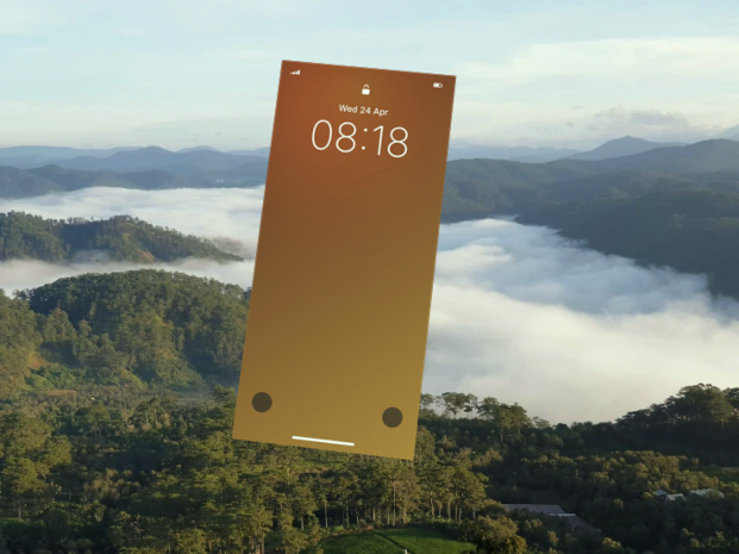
**8:18**
